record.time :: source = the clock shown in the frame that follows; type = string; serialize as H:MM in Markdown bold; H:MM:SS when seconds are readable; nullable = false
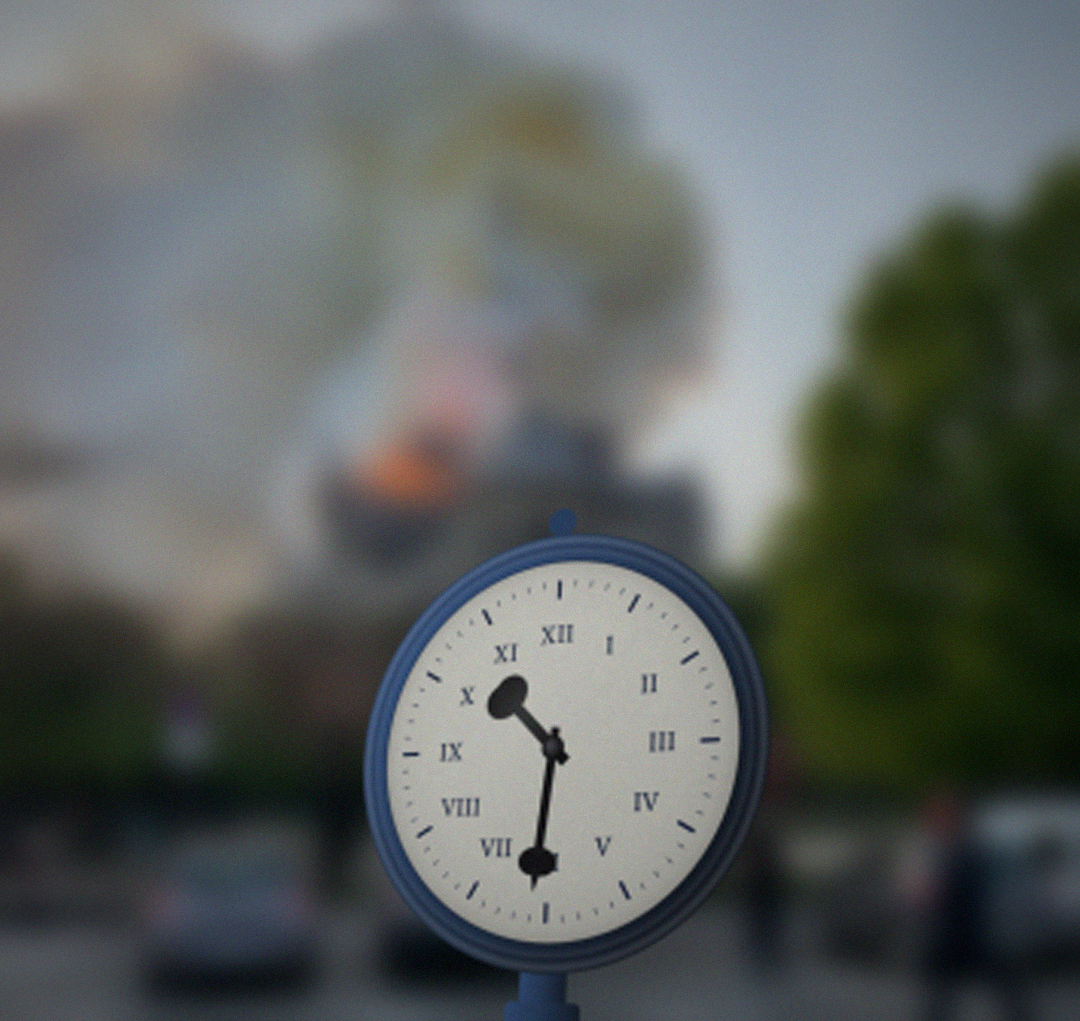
**10:31**
